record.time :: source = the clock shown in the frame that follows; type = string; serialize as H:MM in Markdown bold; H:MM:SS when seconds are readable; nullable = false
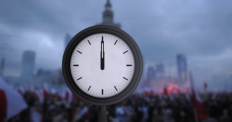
**12:00**
